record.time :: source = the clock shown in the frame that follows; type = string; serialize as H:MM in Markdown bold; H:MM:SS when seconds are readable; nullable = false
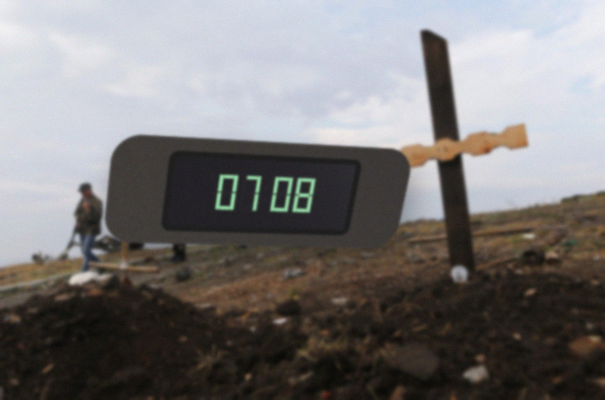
**7:08**
